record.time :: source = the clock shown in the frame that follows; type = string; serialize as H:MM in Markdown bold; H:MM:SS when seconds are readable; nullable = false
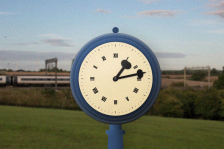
**1:13**
